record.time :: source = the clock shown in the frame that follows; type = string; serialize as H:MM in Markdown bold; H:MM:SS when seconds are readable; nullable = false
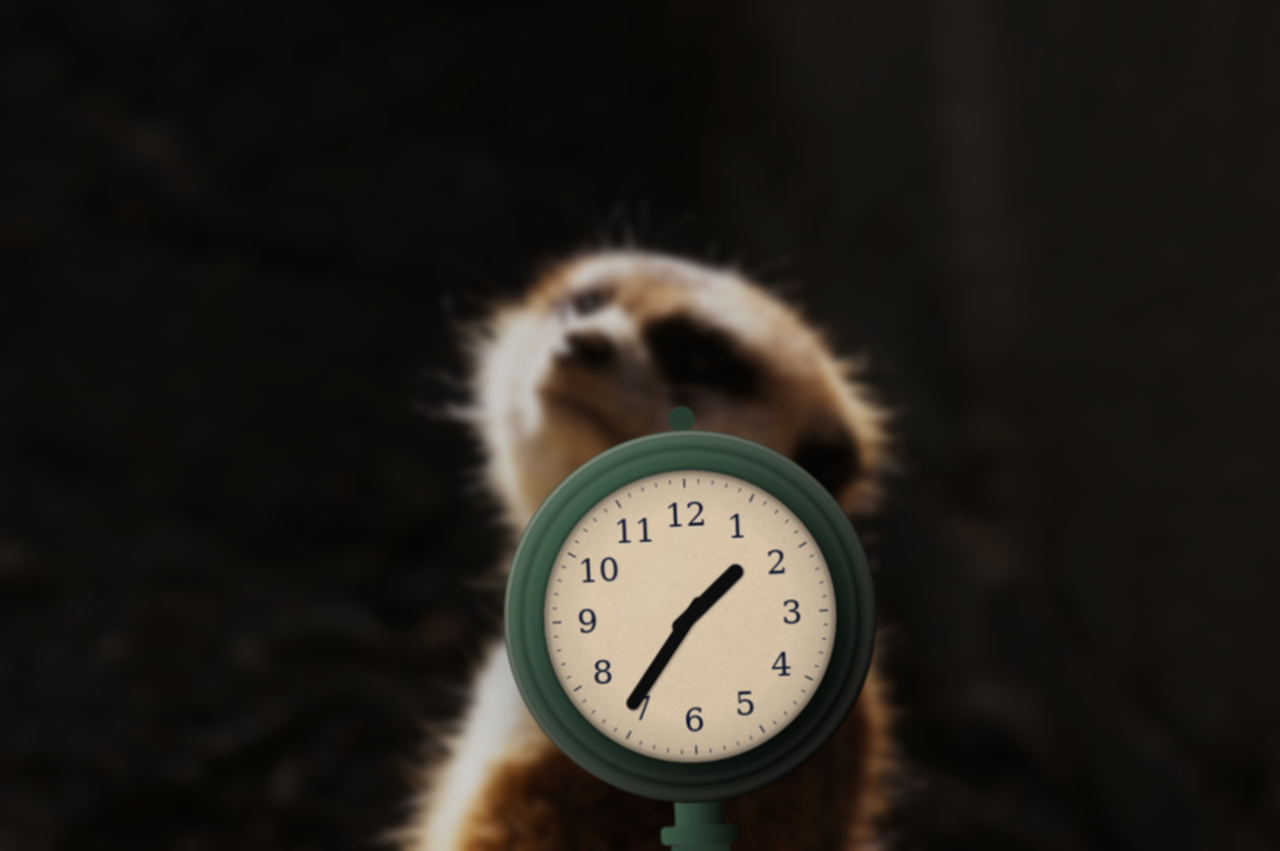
**1:36**
